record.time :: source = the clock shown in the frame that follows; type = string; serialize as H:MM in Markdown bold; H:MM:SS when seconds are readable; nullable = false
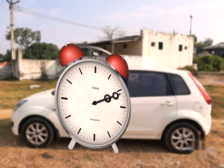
**2:11**
